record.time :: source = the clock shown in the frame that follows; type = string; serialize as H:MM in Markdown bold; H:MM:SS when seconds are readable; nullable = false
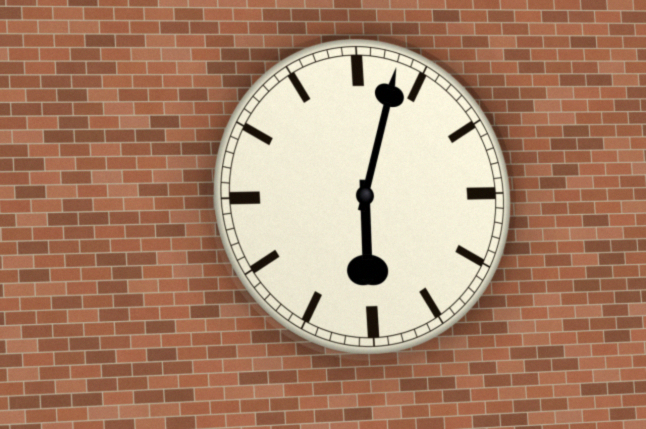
**6:03**
